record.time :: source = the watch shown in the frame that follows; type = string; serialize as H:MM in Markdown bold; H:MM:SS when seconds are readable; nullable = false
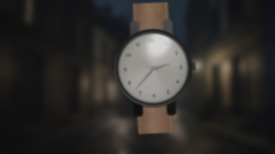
**2:37**
